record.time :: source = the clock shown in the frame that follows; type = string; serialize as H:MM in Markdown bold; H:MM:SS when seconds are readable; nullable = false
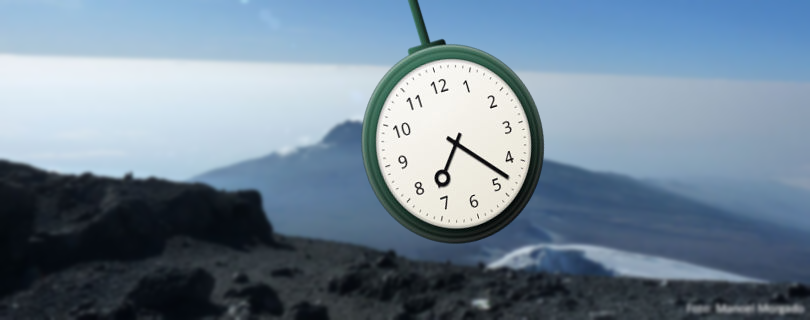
**7:23**
